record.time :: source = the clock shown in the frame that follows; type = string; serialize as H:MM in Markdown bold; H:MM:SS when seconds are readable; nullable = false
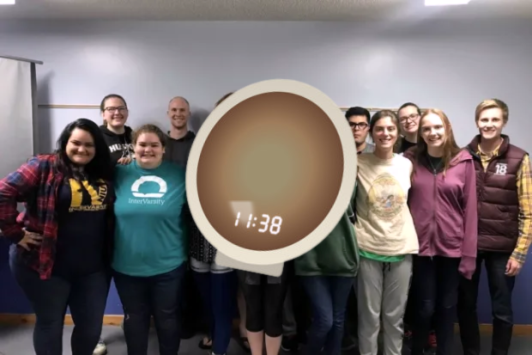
**11:38**
